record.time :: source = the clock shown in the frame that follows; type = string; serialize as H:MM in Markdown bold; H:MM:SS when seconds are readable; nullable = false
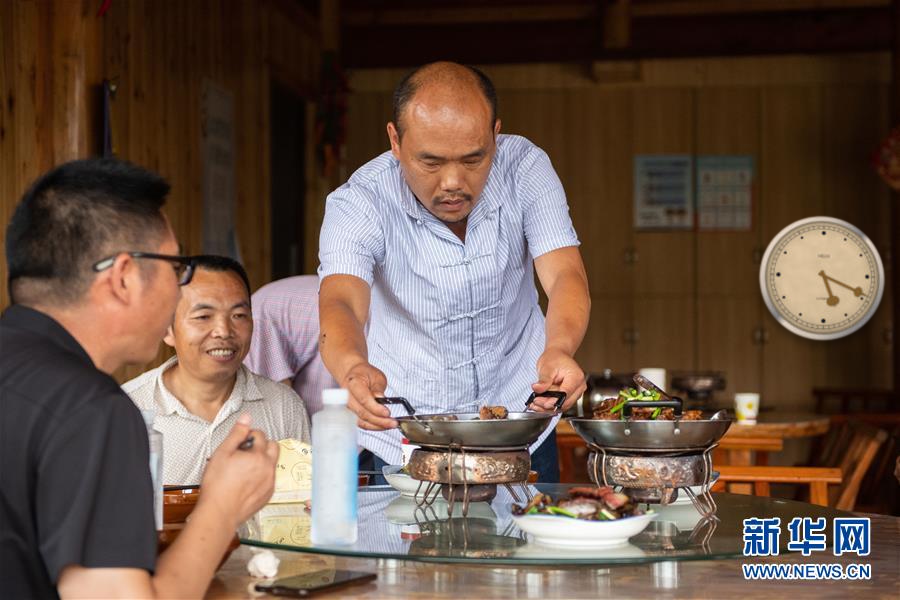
**5:19**
